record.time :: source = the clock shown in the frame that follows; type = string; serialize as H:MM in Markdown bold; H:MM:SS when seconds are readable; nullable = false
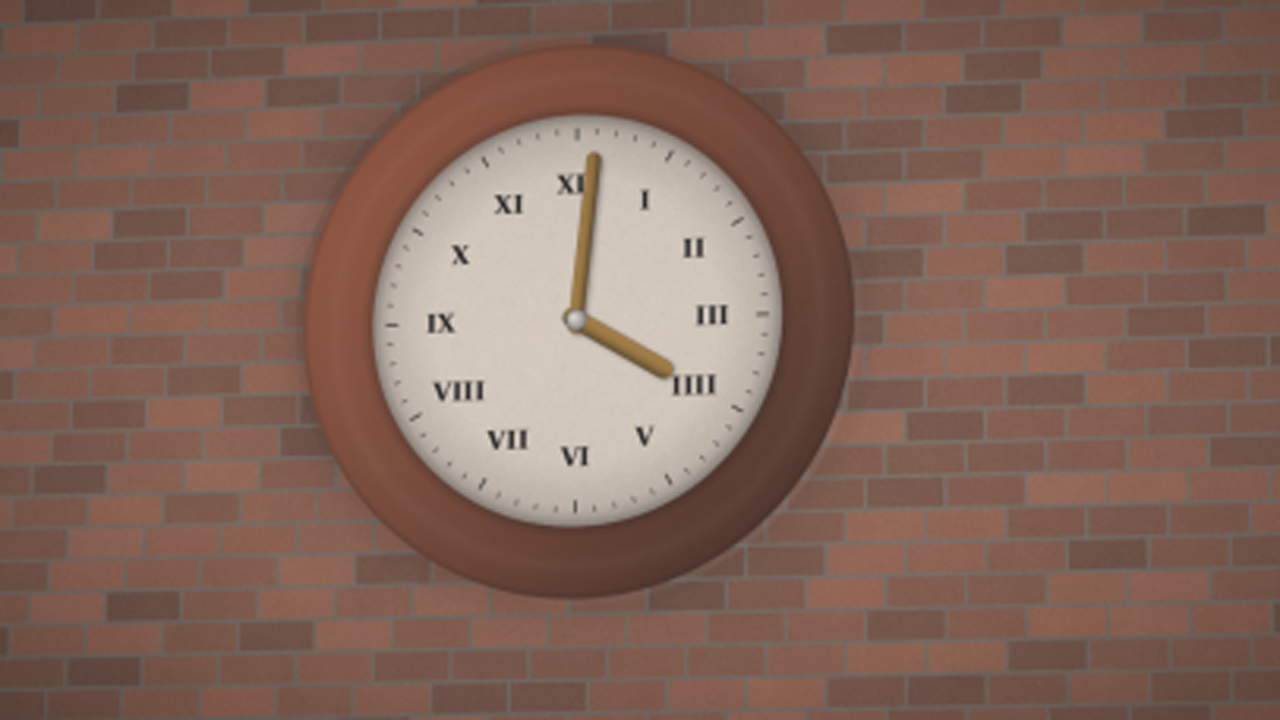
**4:01**
